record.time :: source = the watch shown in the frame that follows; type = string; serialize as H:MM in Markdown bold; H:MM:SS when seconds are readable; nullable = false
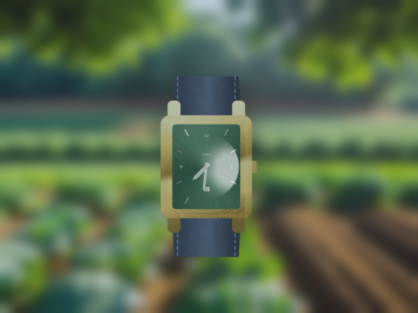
**7:31**
